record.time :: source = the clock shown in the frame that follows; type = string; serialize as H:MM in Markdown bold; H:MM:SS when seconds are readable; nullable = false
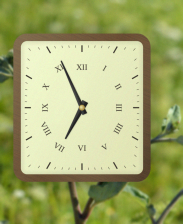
**6:56**
